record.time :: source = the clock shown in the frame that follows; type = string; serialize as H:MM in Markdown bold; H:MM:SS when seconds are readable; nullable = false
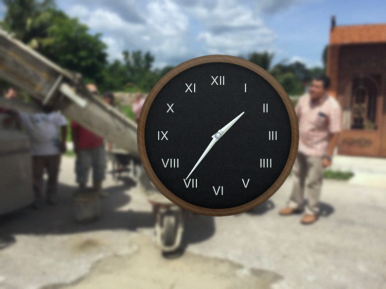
**1:36**
